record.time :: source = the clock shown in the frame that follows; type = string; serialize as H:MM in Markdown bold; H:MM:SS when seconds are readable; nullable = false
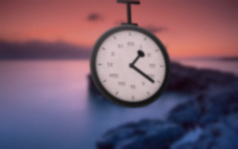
**1:21**
